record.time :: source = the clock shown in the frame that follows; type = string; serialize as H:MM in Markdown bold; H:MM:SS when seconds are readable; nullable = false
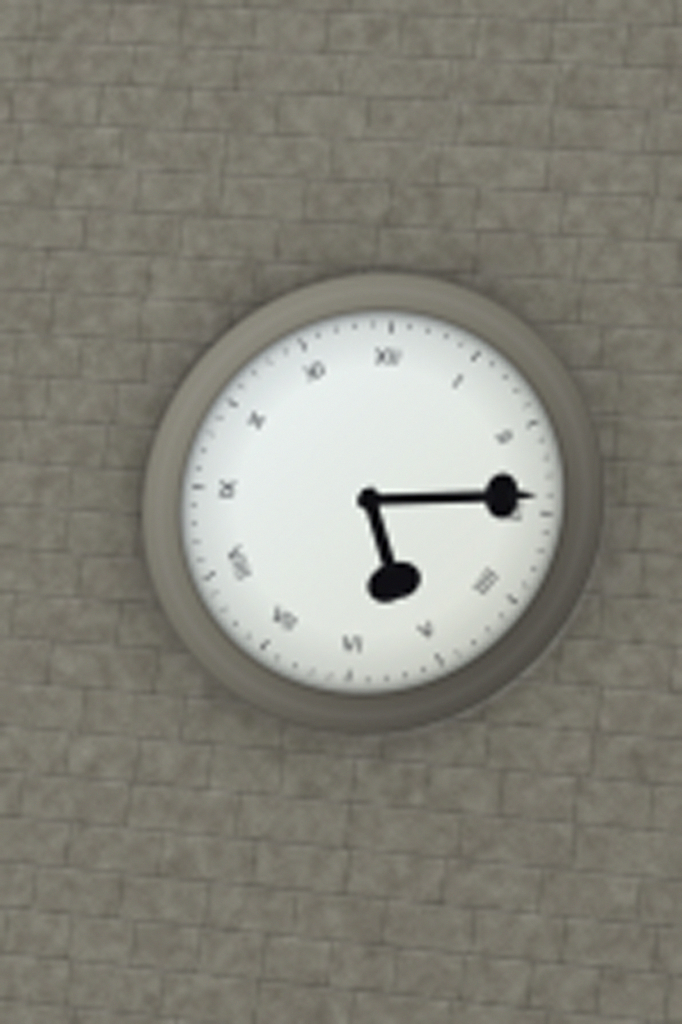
**5:14**
